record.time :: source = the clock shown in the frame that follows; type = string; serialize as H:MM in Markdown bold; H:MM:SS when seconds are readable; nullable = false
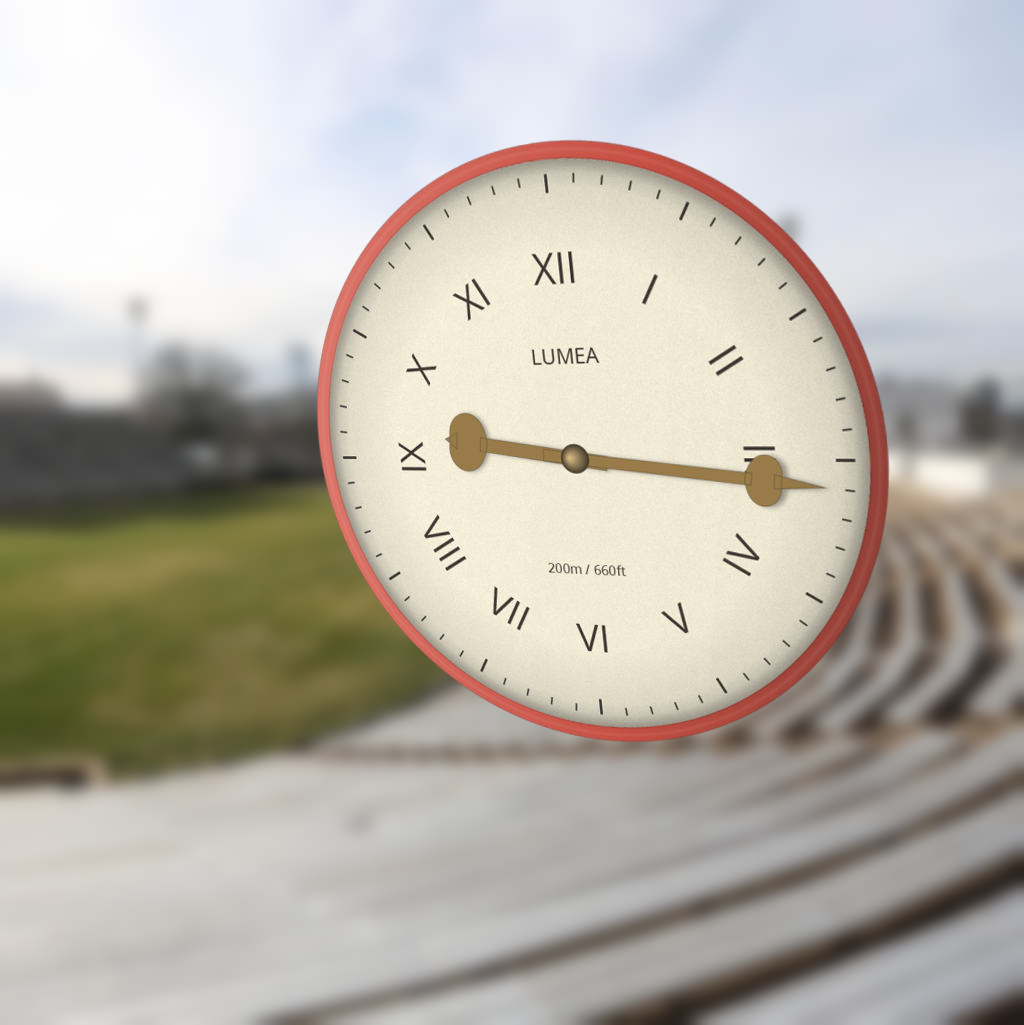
**9:16**
